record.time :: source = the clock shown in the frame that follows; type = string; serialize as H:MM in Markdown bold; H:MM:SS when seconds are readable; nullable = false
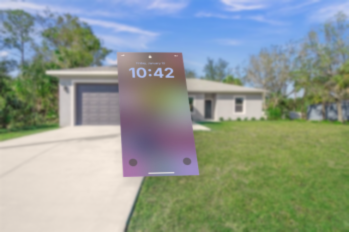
**10:42**
